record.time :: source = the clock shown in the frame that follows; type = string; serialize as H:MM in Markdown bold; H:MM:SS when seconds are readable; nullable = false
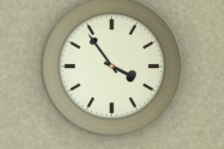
**3:54**
